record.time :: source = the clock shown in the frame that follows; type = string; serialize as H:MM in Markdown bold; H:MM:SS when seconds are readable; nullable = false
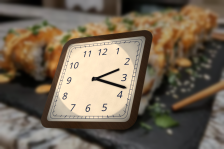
**2:18**
